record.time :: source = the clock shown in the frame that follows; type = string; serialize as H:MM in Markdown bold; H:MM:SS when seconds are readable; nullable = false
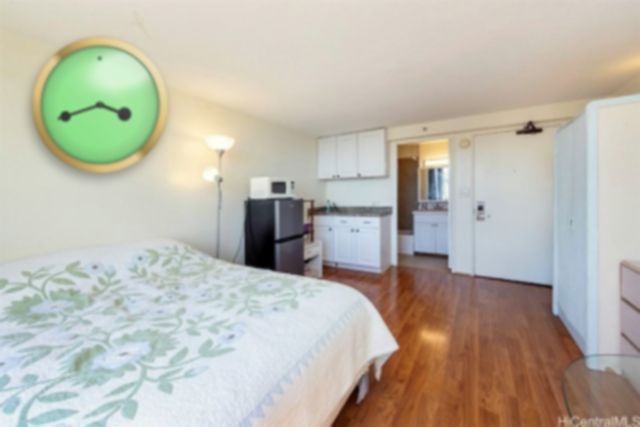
**3:42**
